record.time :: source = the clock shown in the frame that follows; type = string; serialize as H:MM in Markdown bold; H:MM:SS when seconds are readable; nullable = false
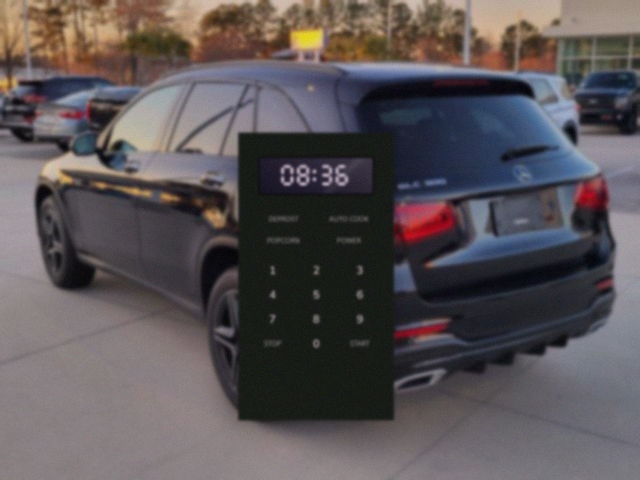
**8:36**
